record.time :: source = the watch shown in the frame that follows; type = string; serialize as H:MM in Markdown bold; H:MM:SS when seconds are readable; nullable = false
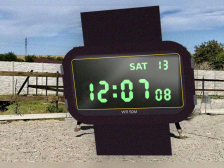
**12:07:08**
